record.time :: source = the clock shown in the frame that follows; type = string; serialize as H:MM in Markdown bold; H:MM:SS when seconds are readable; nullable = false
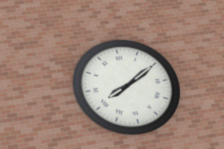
**8:10**
